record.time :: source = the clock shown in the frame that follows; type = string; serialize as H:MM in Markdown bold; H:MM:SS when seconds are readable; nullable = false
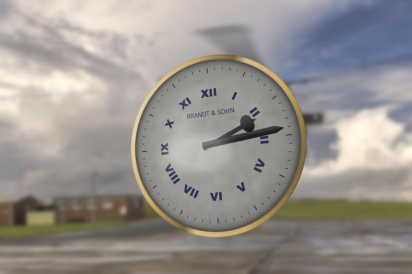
**2:14**
